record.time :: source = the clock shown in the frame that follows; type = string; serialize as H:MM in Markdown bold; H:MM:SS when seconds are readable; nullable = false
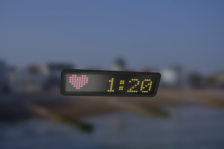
**1:20**
